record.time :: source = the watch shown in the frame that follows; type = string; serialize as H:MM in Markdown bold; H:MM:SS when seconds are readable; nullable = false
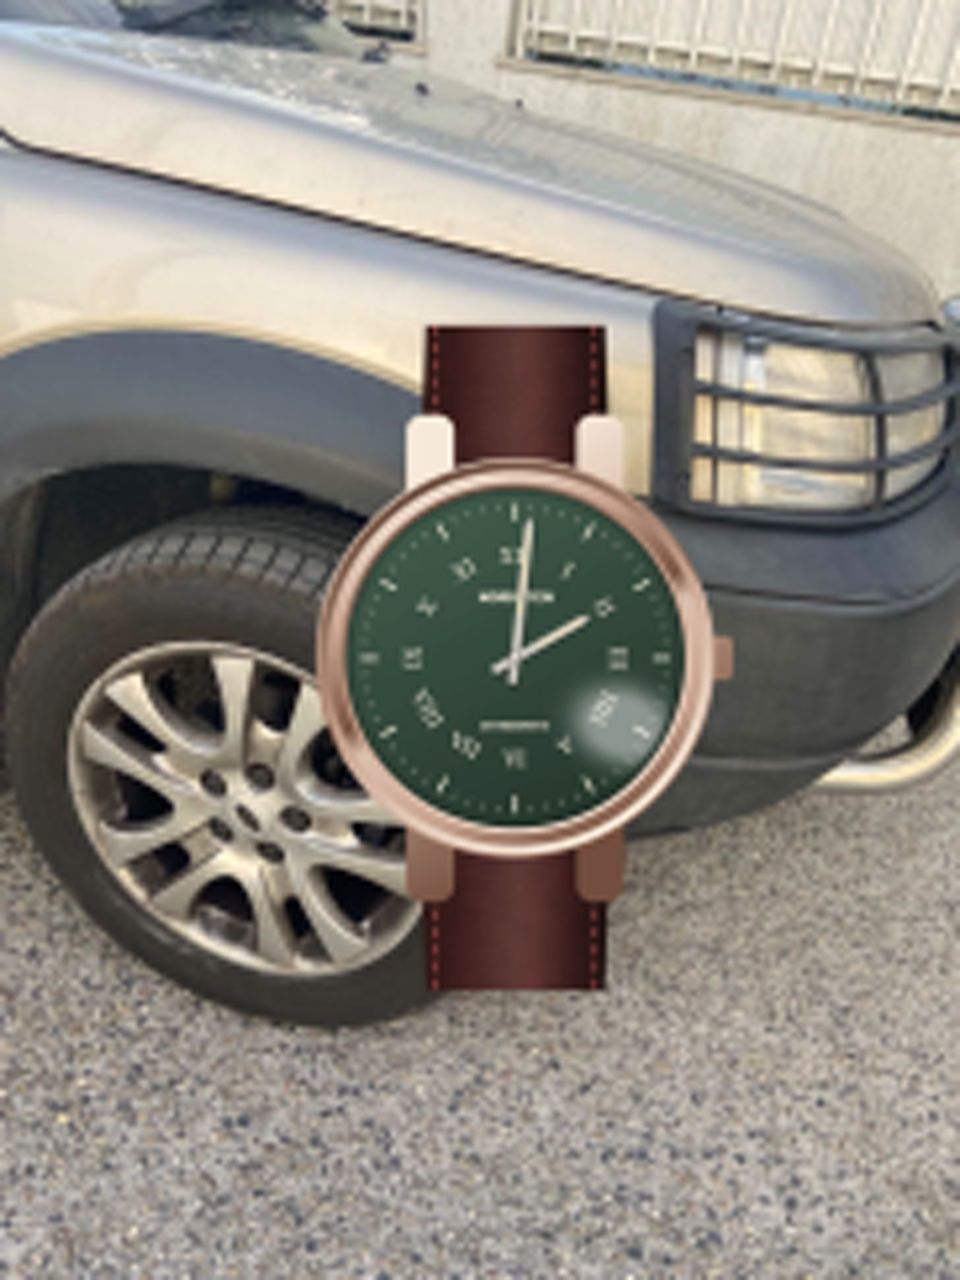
**2:01**
